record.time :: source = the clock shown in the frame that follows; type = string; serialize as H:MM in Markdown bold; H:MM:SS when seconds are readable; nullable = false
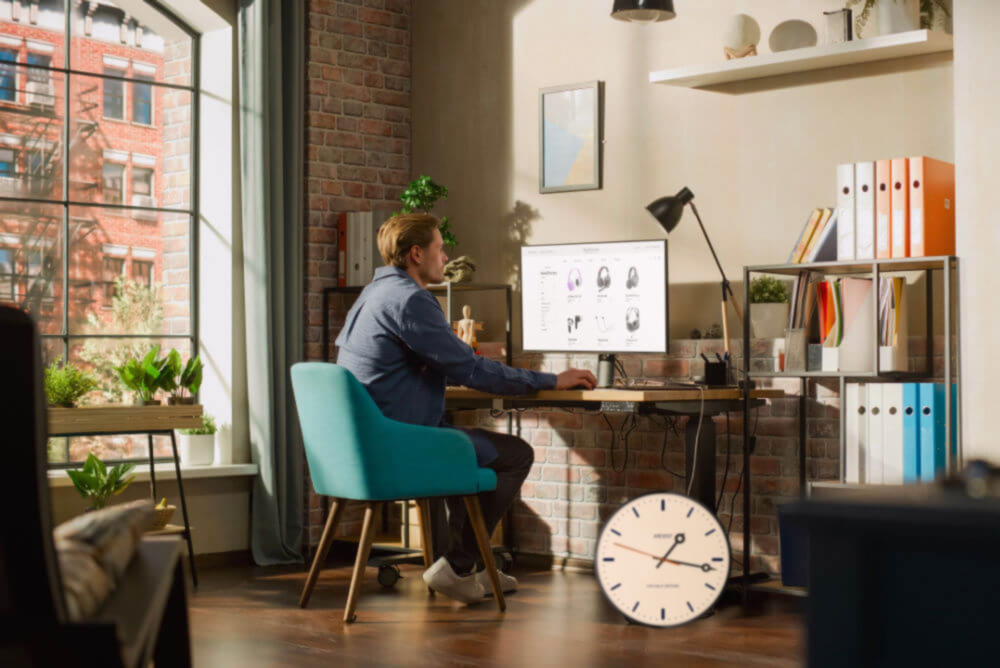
**1:16:48**
